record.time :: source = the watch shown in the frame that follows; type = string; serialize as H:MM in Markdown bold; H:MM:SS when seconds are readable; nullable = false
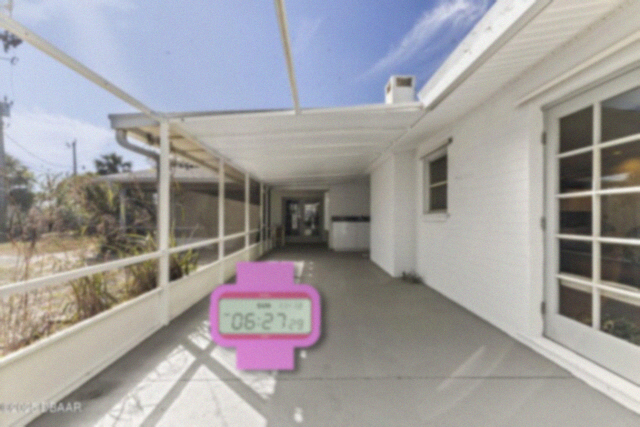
**6:27**
